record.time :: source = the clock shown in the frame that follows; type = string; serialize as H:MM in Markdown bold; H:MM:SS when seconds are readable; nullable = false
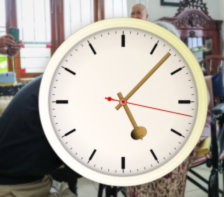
**5:07:17**
